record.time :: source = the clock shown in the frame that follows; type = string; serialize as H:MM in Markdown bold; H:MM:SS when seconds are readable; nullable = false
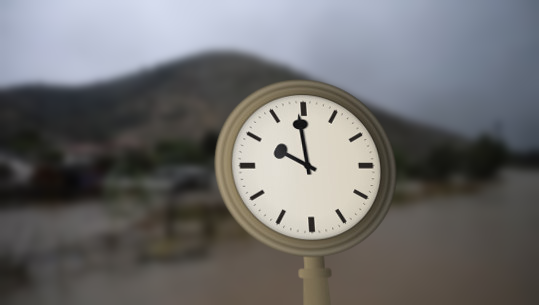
**9:59**
